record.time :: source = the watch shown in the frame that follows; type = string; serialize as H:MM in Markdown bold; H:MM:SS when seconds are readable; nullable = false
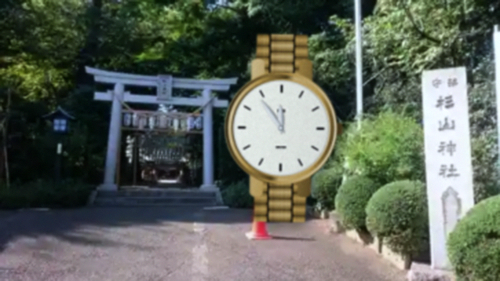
**11:54**
